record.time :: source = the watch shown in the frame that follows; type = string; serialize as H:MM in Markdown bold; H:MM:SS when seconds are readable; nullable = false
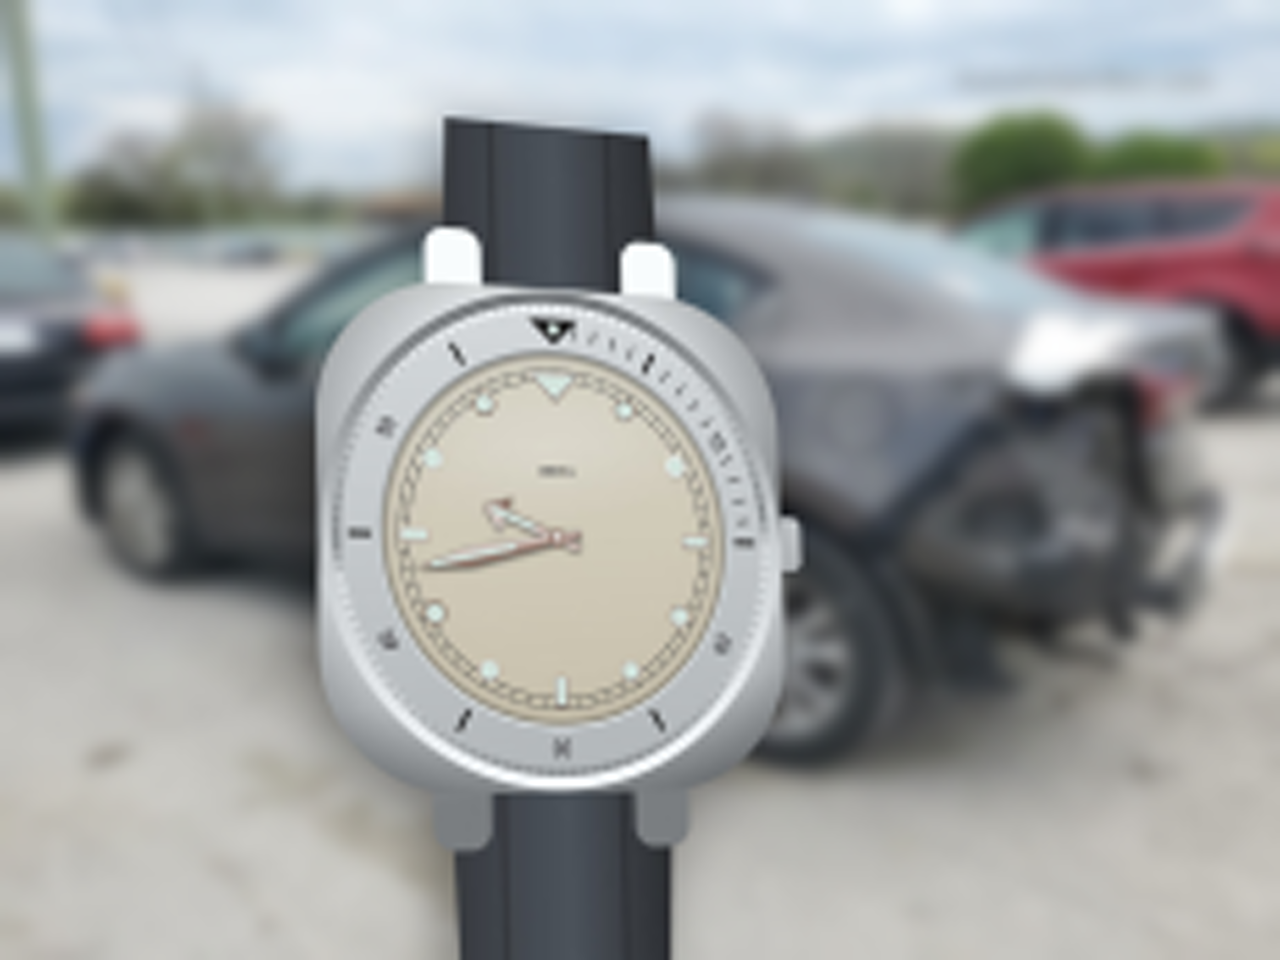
**9:43**
